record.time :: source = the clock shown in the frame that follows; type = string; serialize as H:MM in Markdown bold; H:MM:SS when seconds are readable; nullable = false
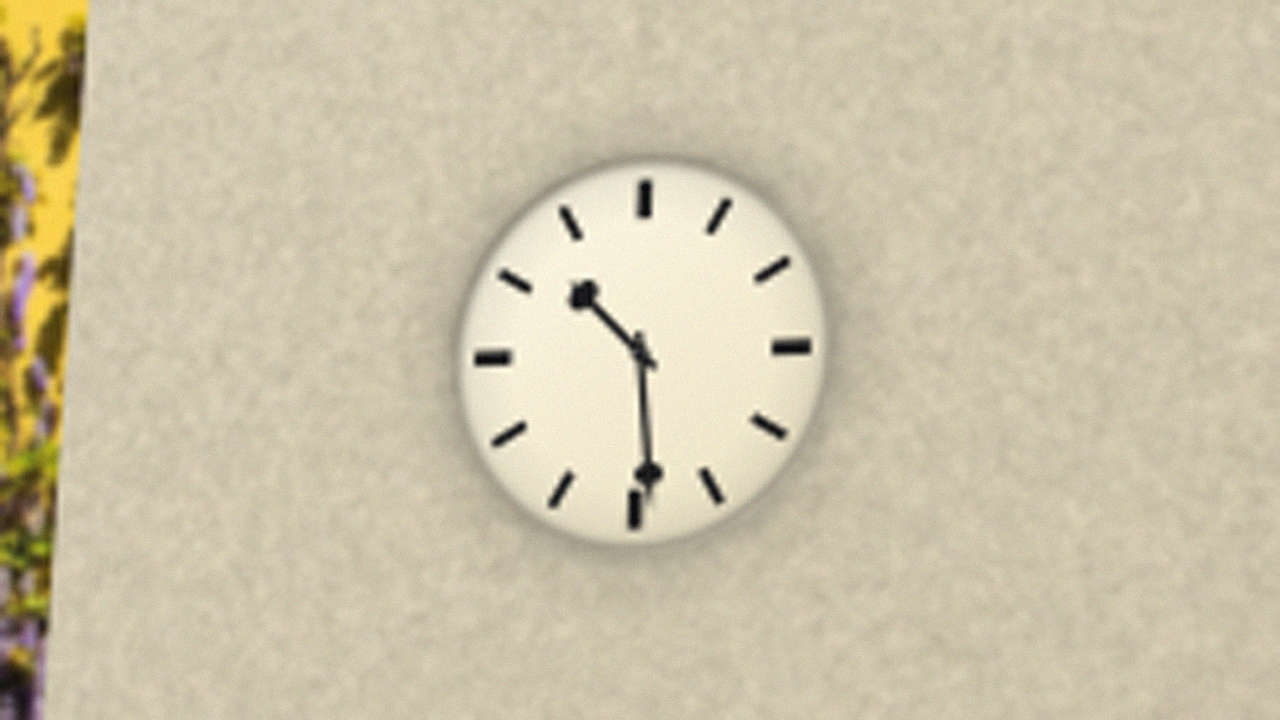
**10:29**
